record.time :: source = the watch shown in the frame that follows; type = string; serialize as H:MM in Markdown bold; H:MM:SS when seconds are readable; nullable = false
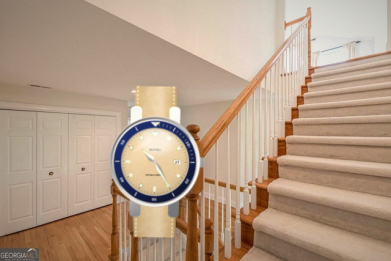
**10:25**
